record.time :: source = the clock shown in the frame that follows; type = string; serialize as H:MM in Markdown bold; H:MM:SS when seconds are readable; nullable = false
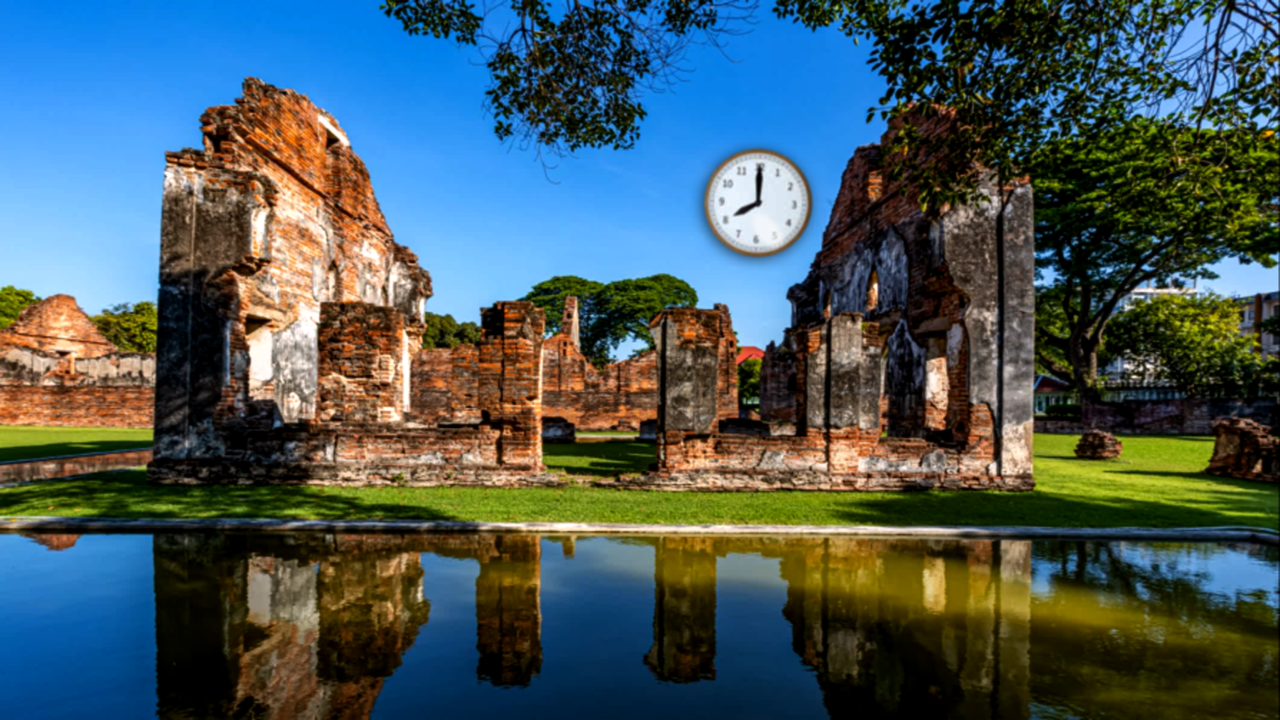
**8:00**
